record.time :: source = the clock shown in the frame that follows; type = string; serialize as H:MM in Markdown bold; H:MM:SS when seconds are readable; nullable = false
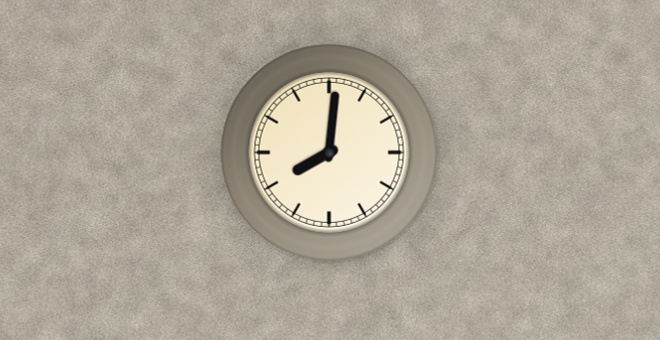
**8:01**
